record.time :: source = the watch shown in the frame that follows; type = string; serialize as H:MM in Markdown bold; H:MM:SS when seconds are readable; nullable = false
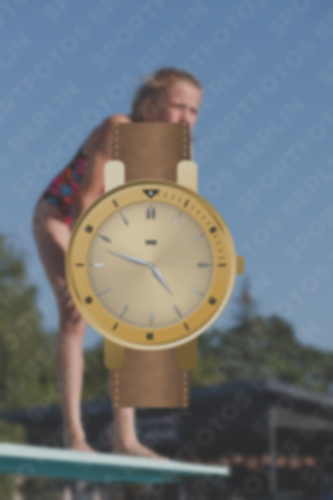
**4:48**
